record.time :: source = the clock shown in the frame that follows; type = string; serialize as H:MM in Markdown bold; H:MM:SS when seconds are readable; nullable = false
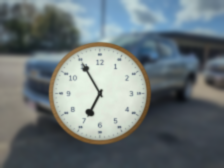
**6:55**
